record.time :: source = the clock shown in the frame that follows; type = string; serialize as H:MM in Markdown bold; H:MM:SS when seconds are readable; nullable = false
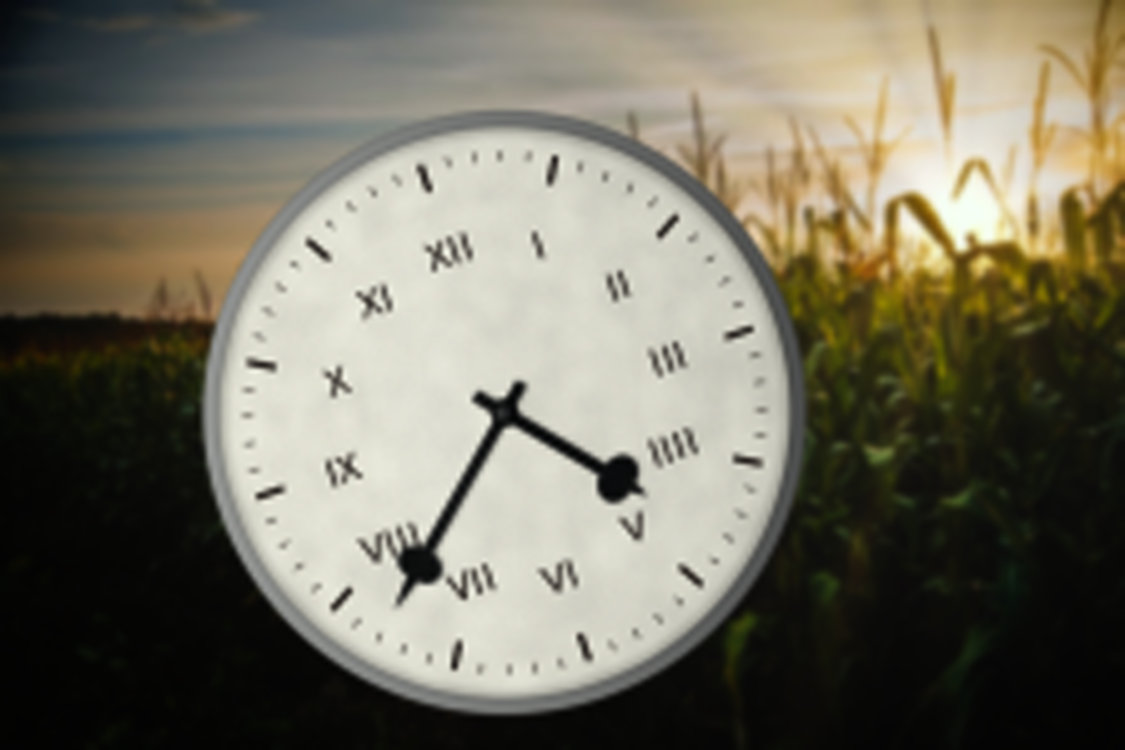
**4:38**
